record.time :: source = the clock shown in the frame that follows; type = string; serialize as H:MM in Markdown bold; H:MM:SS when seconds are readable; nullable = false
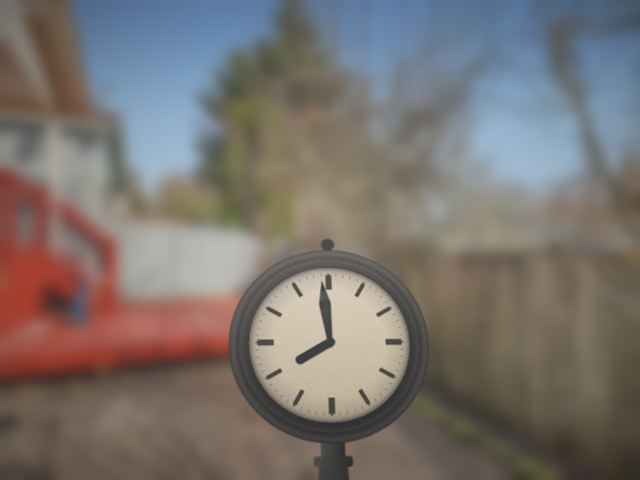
**7:59**
